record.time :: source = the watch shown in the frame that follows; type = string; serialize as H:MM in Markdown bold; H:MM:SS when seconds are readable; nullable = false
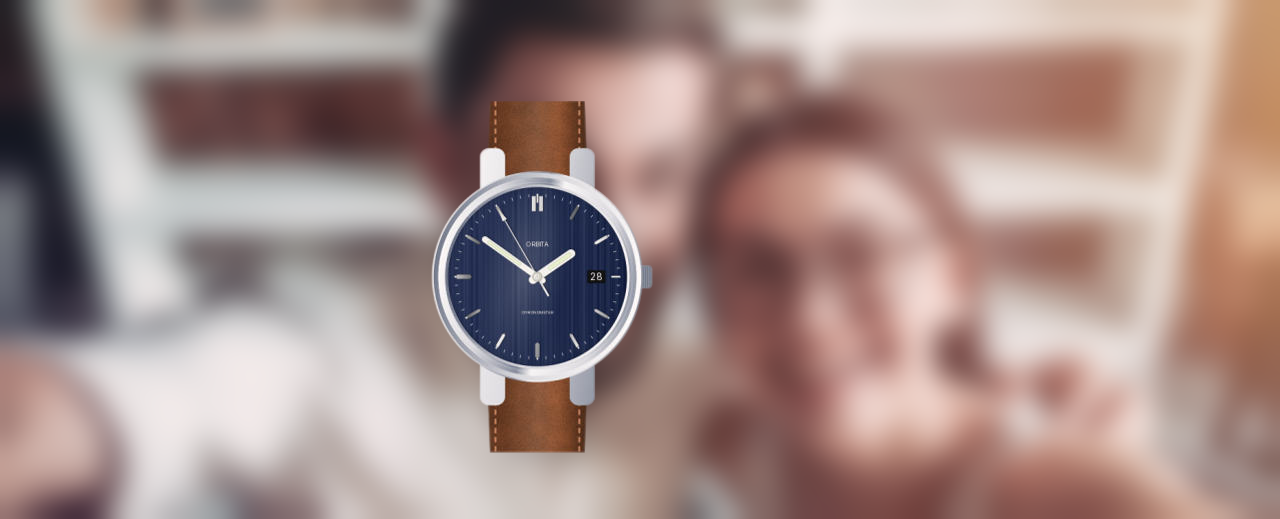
**1:50:55**
